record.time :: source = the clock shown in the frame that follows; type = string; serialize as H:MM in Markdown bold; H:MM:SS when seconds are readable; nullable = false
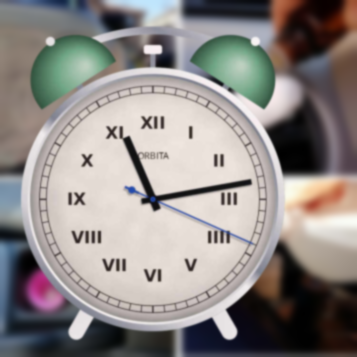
**11:13:19**
